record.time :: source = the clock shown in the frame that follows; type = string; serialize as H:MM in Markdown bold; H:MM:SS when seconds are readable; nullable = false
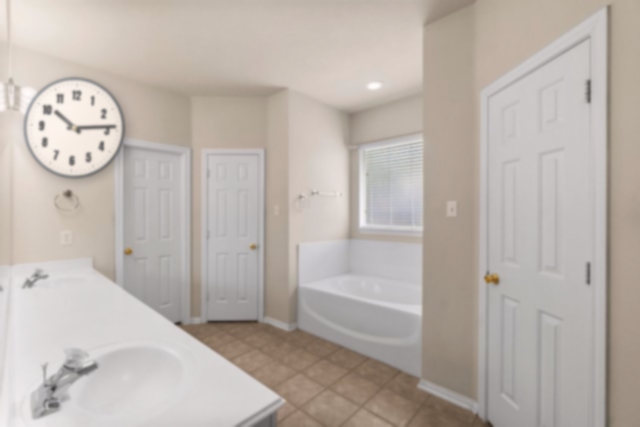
**10:14**
